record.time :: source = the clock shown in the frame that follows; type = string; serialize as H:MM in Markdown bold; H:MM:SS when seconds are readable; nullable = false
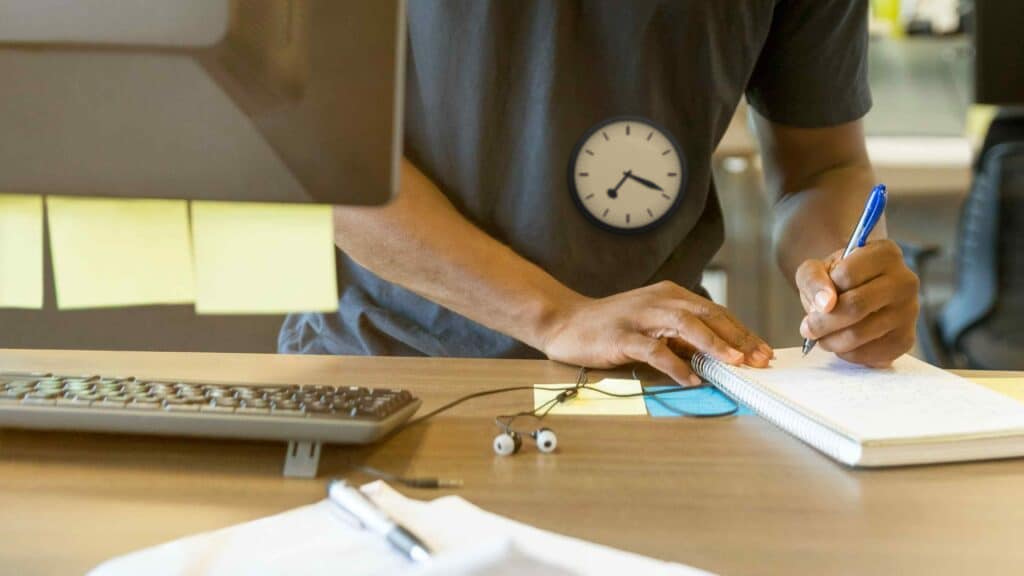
**7:19**
